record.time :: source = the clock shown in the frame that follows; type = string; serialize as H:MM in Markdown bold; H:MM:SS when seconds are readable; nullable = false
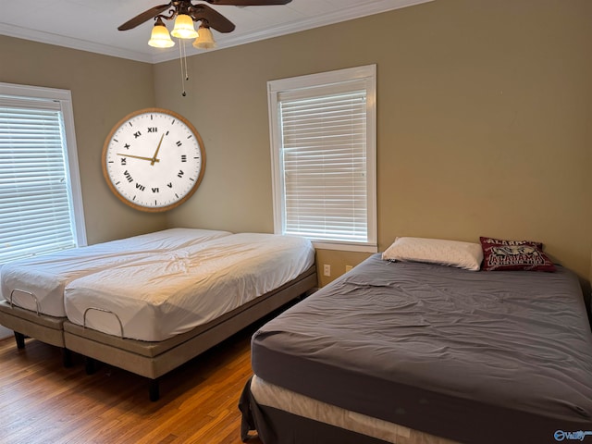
**12:47**
